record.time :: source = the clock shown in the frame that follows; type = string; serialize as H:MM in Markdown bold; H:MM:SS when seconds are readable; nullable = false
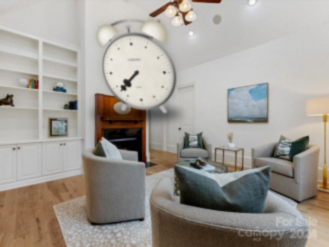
**7:38**
